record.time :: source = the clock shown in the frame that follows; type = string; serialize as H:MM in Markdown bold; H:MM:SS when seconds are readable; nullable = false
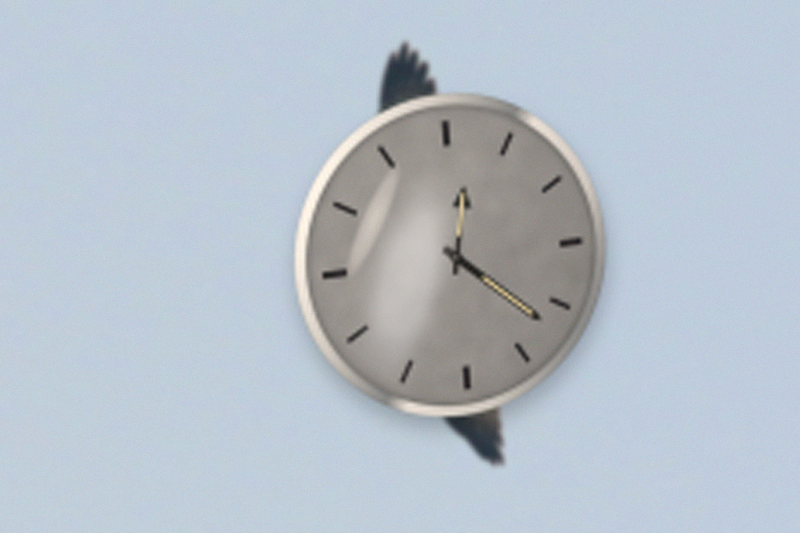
**12:22**
